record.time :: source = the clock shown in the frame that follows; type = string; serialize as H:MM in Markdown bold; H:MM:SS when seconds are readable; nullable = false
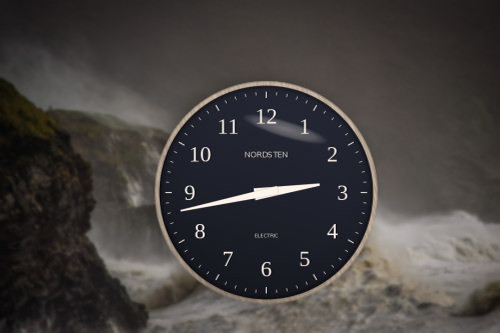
**2:43**
